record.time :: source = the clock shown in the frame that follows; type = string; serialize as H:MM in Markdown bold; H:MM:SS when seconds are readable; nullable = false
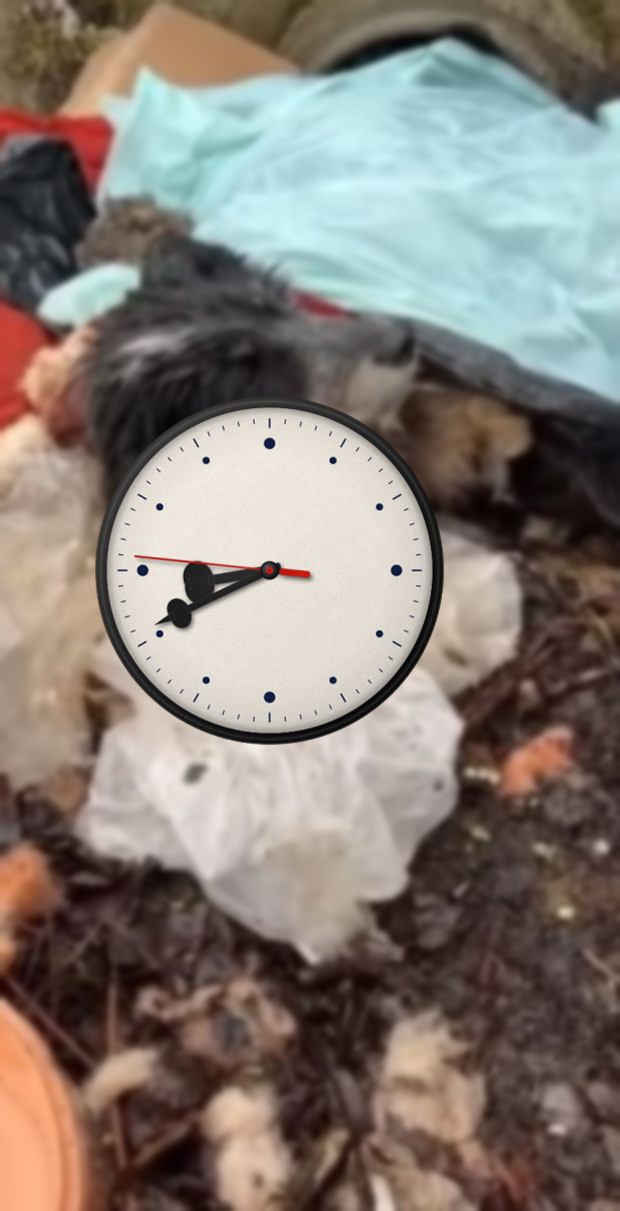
**8:40:46**
